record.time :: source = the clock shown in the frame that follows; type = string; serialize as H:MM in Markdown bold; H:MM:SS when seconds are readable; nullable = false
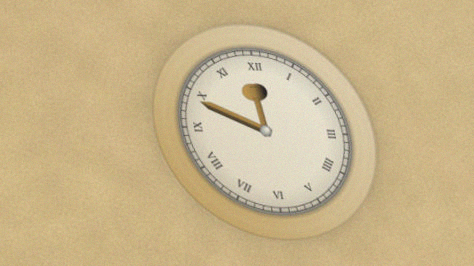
**11:49**
